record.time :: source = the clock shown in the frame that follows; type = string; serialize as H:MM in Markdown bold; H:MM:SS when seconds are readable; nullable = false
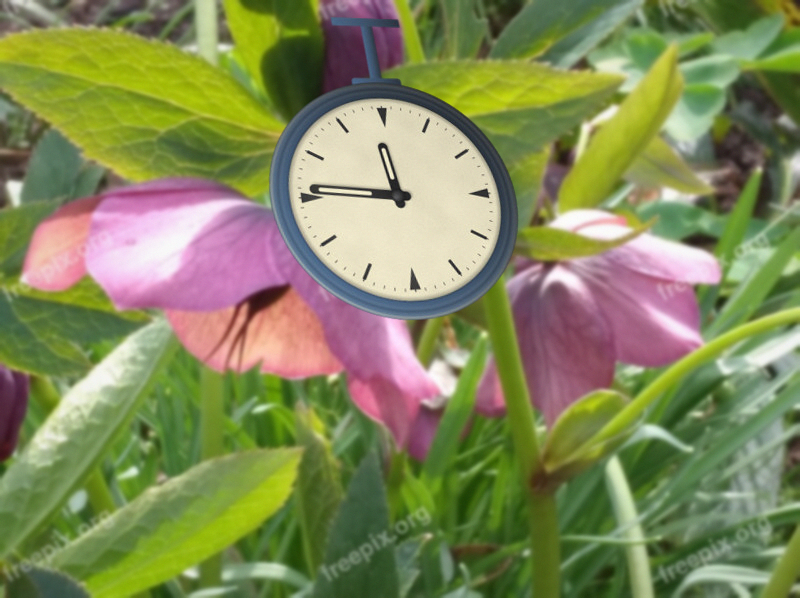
**11:46**
